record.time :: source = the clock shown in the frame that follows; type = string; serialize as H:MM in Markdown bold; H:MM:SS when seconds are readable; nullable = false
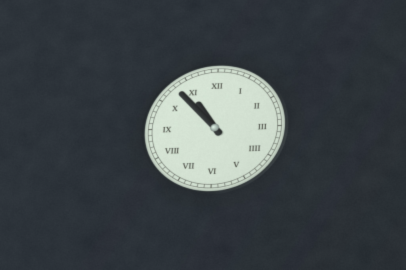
**10:53**
